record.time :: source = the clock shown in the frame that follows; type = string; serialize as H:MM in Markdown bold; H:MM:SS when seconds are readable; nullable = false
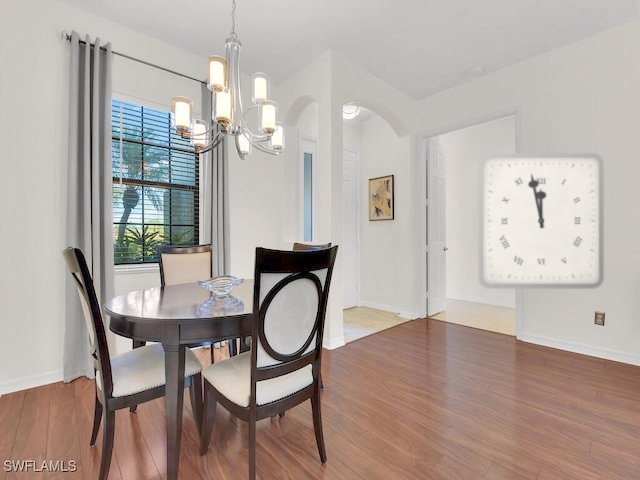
**11:58**
